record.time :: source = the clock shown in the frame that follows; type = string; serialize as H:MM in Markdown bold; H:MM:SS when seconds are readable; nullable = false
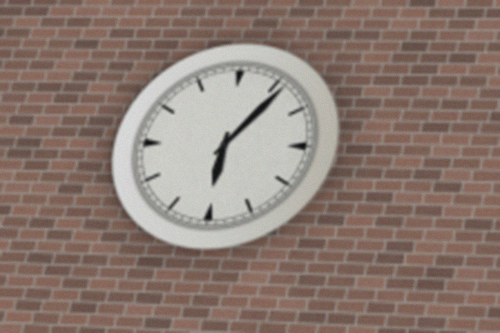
**6:06**
